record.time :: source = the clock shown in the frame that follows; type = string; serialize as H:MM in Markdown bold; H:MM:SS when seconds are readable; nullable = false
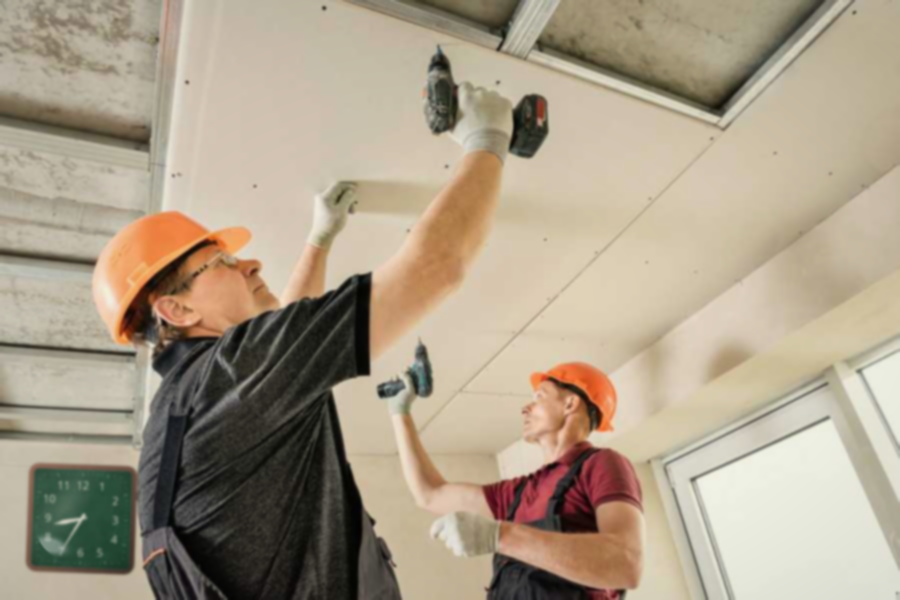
**8:35**
